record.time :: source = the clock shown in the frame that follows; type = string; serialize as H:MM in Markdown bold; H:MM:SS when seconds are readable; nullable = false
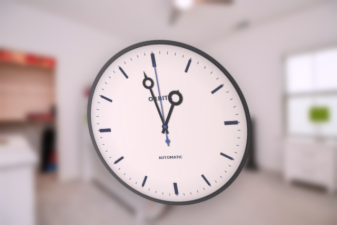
**12:58:00**
